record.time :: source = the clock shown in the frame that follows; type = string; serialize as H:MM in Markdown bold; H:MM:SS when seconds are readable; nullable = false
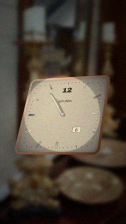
**10:54**
